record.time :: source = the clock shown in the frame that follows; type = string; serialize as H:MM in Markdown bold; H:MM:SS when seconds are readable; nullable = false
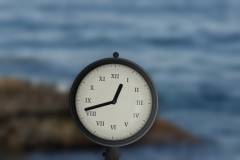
**12:42**
